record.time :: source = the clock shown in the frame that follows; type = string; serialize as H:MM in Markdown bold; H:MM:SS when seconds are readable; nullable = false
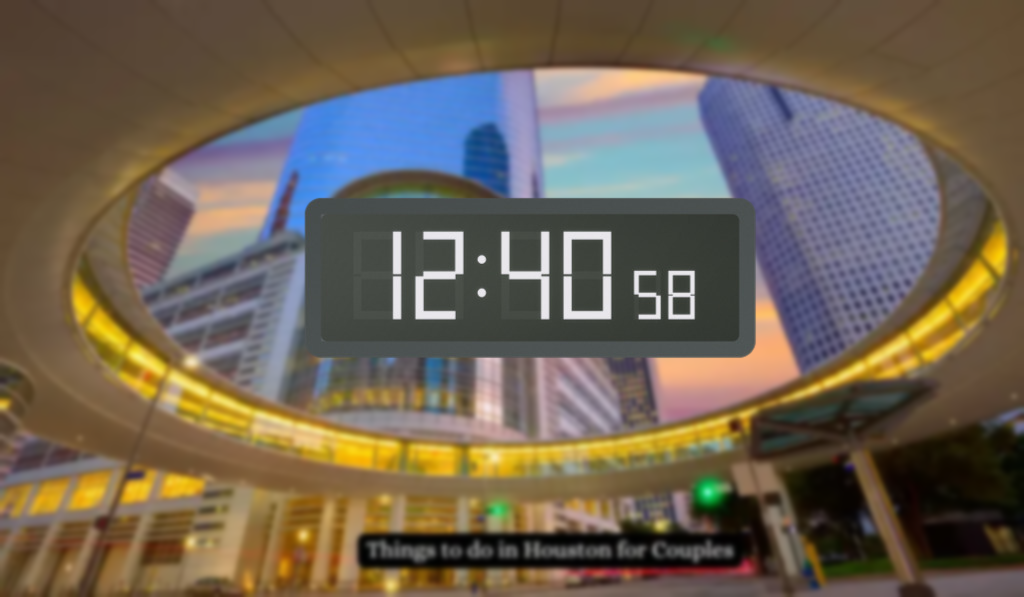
**12:40:58**
